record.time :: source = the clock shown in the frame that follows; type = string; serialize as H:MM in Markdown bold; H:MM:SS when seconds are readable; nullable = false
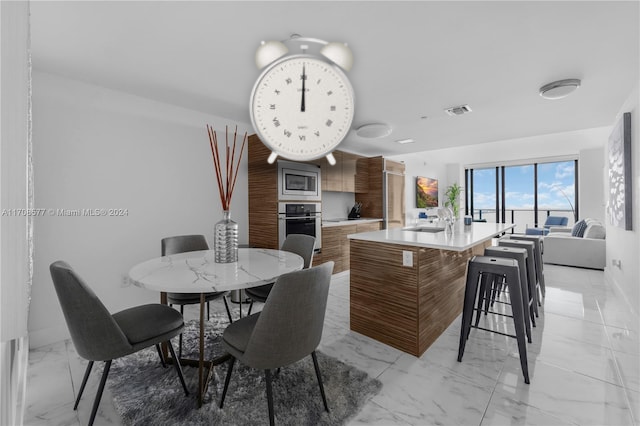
**12:00**
